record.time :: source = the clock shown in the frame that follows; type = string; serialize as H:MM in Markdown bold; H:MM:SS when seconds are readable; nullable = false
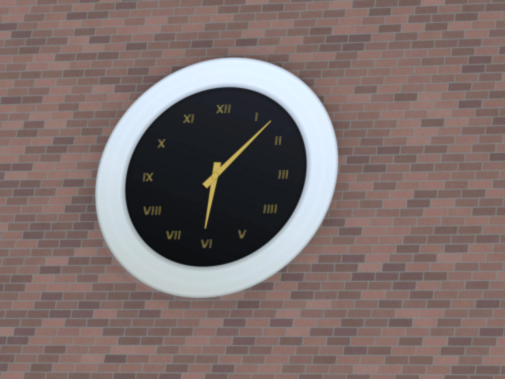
**6:07**
